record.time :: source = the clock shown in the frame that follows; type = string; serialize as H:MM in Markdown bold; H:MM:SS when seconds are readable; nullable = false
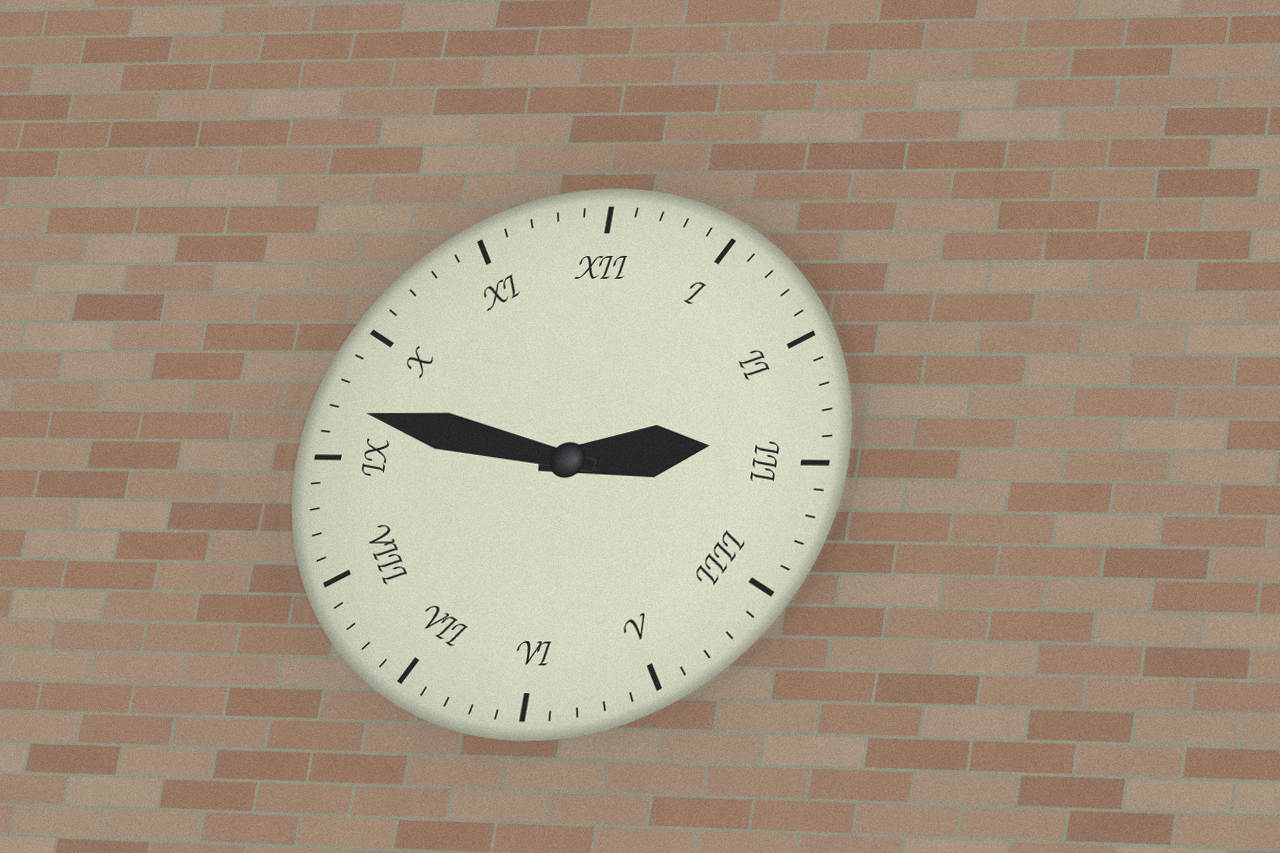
**2:47**
